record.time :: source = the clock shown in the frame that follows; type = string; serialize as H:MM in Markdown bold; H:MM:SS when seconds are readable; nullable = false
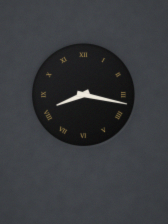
**8:17**
